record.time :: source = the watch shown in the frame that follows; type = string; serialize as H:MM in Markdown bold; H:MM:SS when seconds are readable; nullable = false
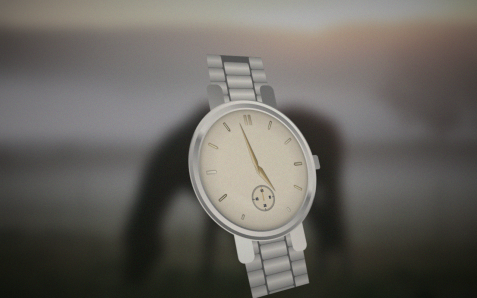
**4:58**
